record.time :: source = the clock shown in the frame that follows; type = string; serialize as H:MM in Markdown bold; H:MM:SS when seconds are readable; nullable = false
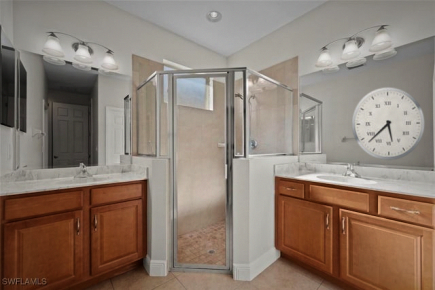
**5:38**
